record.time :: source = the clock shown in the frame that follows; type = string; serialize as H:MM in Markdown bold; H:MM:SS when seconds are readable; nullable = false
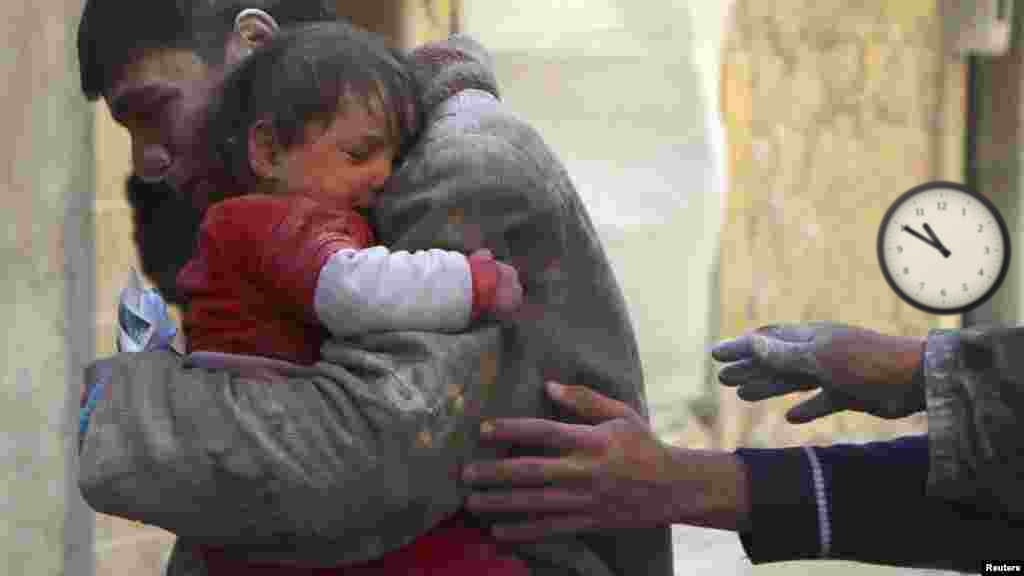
**10:50**
